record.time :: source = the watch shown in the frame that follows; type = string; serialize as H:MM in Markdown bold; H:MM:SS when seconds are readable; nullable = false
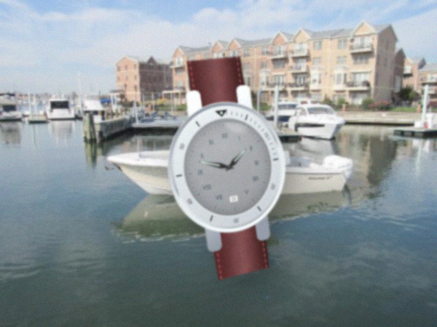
**1:48**
